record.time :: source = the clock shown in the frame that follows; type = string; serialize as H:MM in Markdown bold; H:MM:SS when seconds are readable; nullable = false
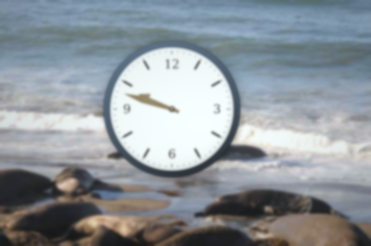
**9:48**
